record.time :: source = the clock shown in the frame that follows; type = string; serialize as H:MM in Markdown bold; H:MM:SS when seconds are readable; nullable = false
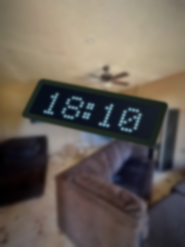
**18:10**
